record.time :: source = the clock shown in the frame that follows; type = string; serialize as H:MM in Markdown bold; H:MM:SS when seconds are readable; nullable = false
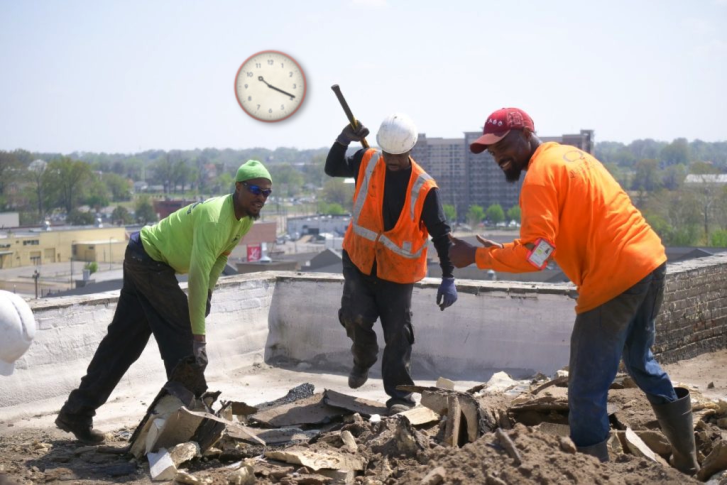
**10:19**
